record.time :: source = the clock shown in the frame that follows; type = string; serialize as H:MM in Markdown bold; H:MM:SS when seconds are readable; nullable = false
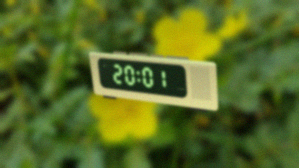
**20:01**
